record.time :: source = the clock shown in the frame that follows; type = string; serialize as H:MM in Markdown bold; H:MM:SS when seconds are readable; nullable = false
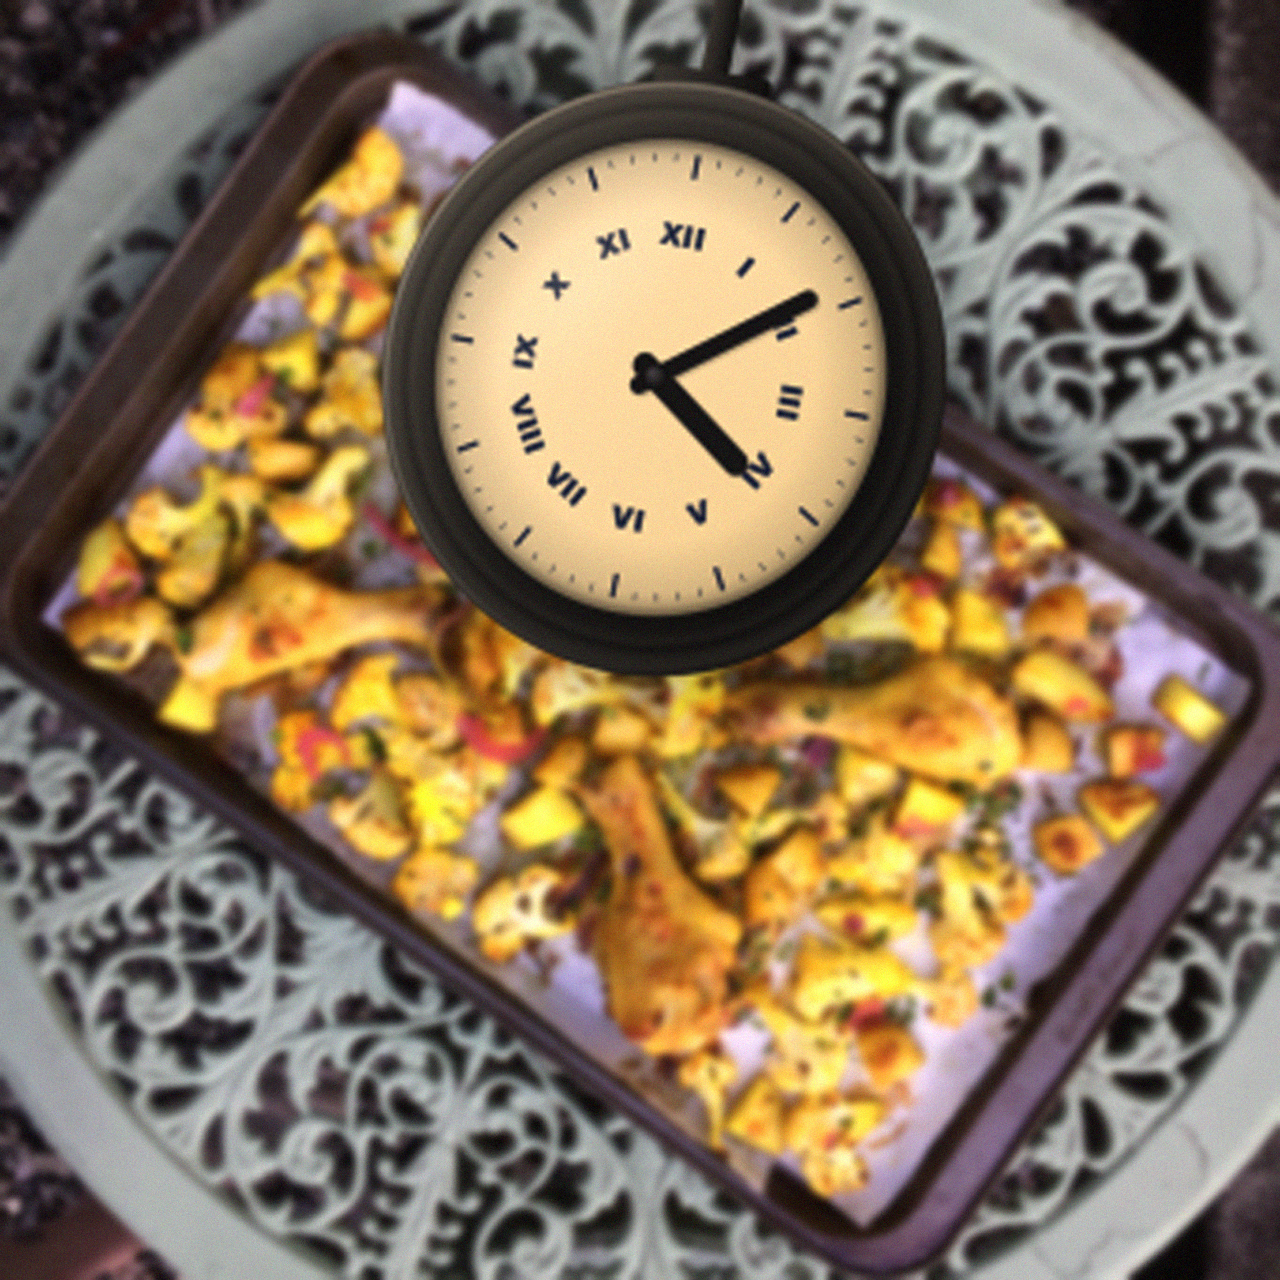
**4:09**
